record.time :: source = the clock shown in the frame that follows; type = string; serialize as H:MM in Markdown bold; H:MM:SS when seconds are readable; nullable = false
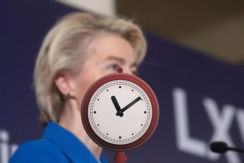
**11:09**
